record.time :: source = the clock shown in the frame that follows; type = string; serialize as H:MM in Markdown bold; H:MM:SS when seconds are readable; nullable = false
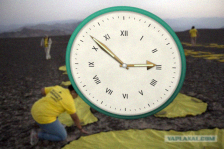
**2:52**
